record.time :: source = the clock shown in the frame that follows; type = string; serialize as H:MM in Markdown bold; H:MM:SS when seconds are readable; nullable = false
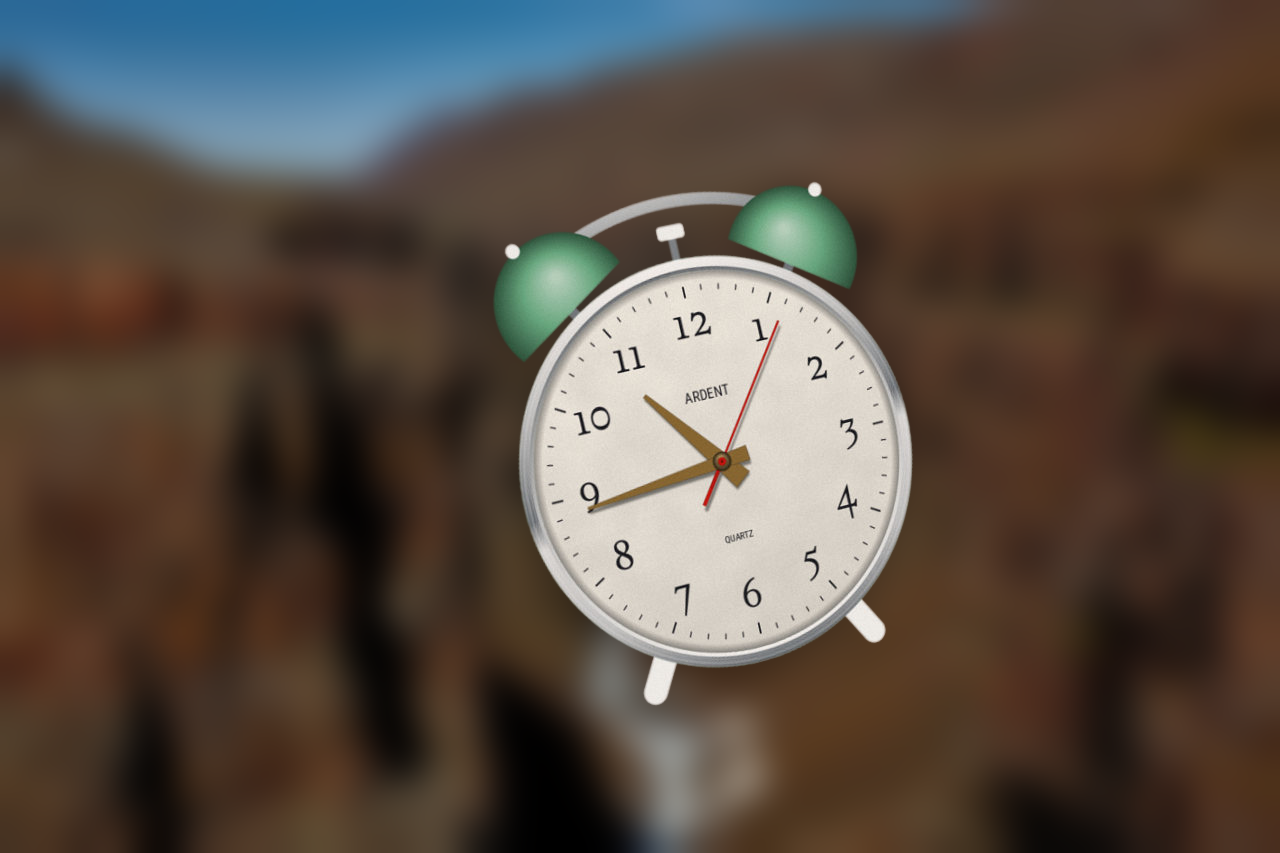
**10:44:06**
